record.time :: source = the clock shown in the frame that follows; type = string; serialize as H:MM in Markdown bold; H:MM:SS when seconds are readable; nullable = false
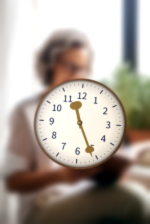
**11:26**
